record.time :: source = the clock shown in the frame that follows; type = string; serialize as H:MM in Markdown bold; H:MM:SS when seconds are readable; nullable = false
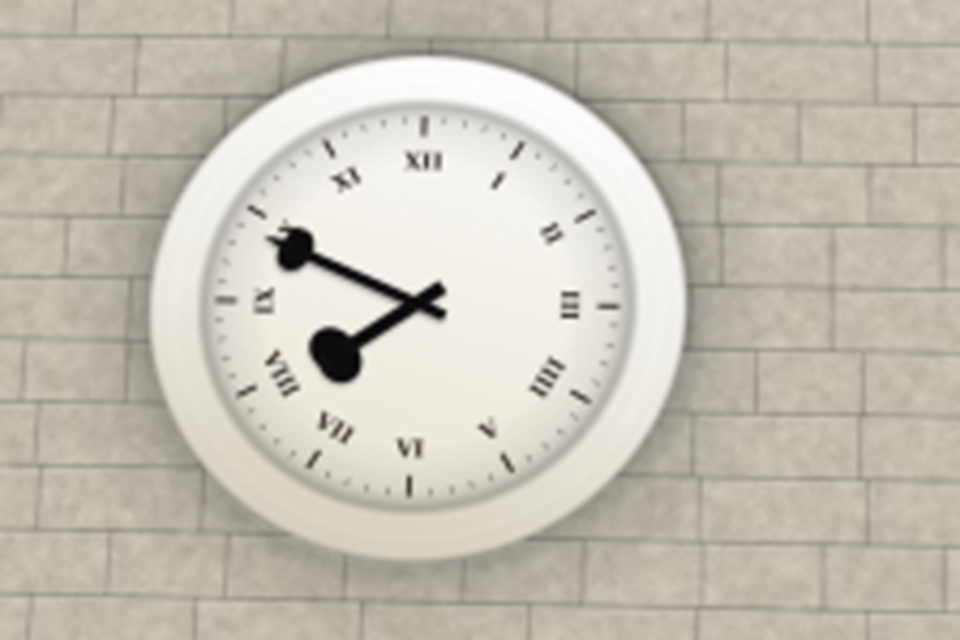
**7:49**
